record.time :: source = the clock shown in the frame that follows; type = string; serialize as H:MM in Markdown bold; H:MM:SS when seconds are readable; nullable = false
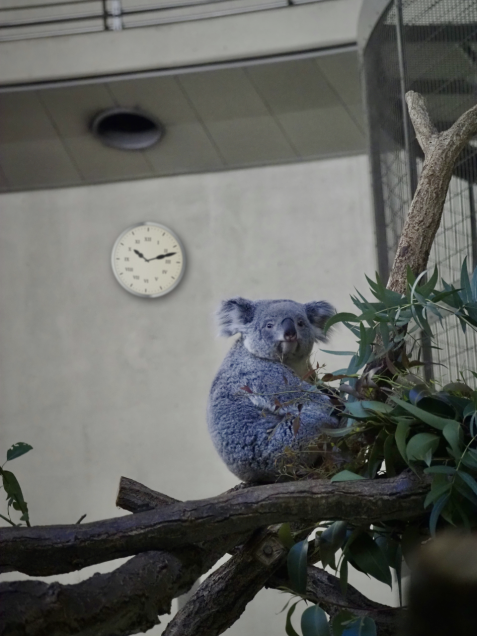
**10:12**
